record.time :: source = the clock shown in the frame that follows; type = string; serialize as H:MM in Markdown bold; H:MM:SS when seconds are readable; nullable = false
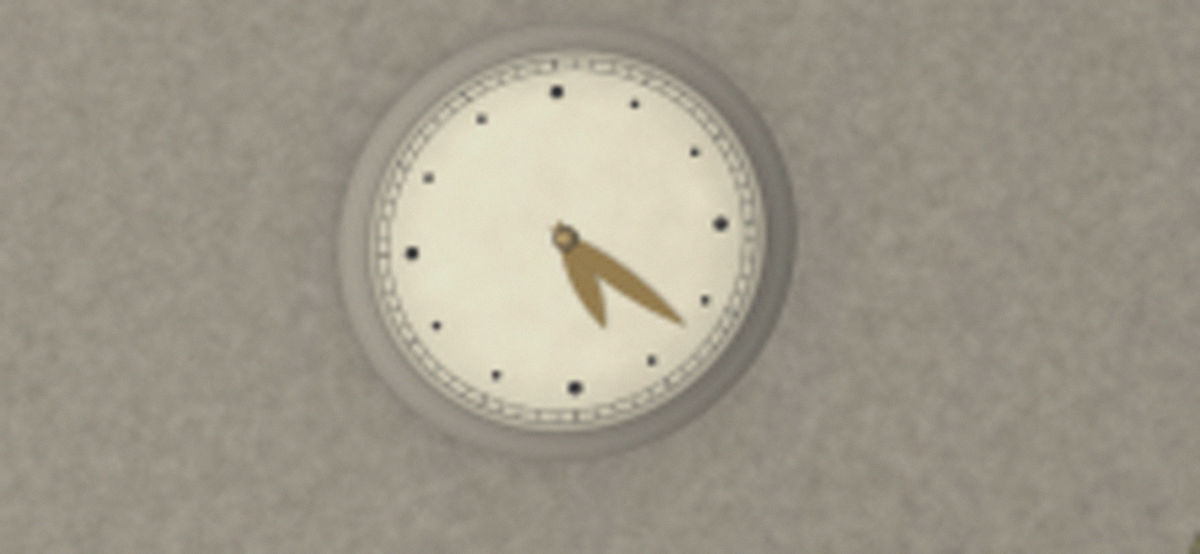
**5:22**
